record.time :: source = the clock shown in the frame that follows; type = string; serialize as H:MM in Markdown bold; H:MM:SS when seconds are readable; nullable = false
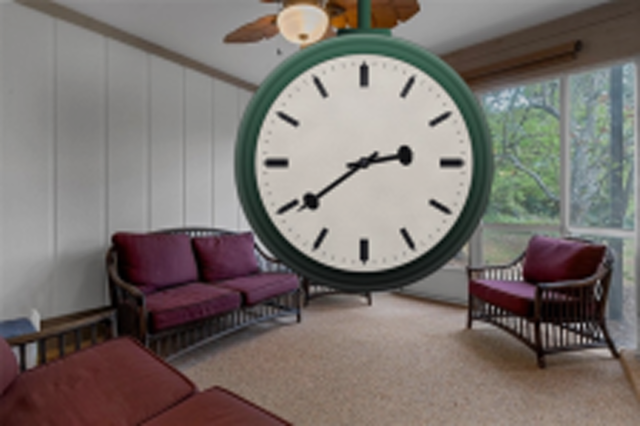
**2:39**
